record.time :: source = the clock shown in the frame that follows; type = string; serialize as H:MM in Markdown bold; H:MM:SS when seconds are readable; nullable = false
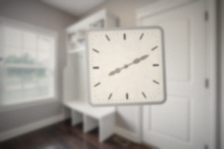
**8:11**
